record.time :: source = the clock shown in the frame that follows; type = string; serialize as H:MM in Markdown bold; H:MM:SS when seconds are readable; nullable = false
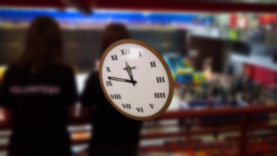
**11:47**
